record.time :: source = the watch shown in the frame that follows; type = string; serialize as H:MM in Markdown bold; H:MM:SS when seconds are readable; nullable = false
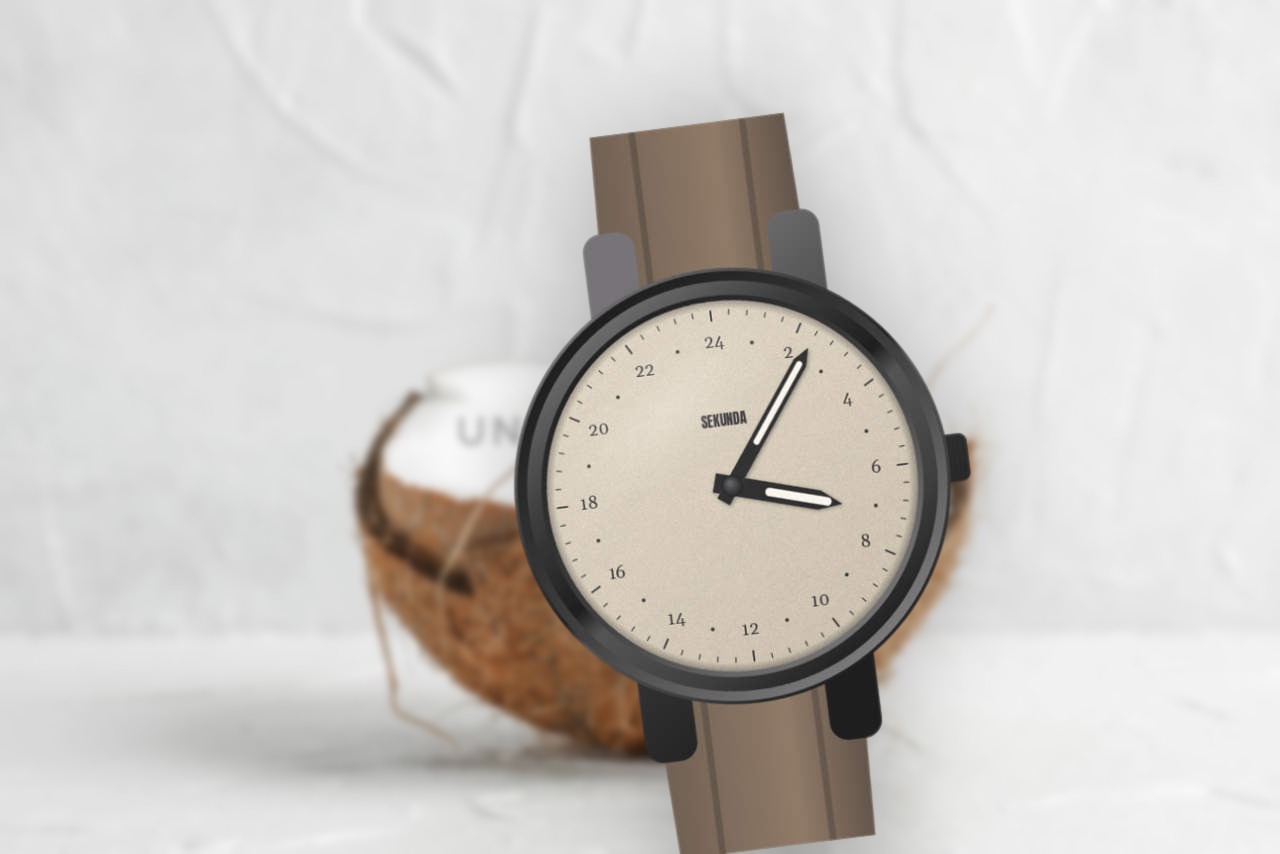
**7:06**
